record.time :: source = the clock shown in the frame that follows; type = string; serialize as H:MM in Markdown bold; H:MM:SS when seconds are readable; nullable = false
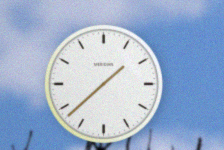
**1:38**
